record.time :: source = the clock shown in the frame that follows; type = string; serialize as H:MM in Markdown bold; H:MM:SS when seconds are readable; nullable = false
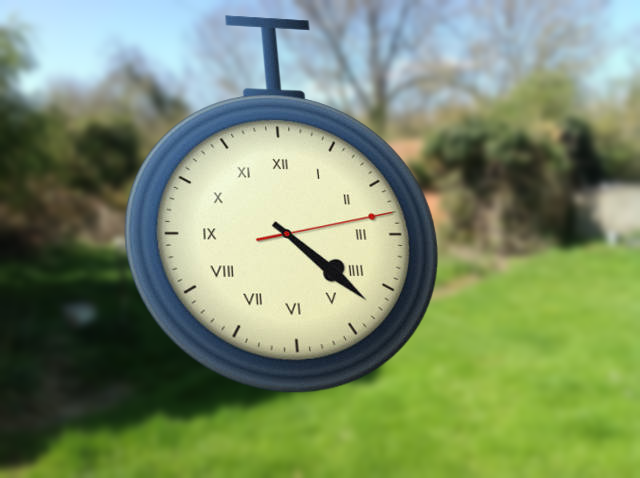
**4:22:13**
